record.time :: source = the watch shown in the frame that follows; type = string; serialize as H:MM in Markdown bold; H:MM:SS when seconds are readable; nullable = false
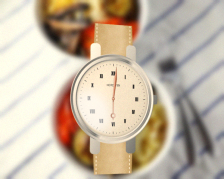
**6:01**
